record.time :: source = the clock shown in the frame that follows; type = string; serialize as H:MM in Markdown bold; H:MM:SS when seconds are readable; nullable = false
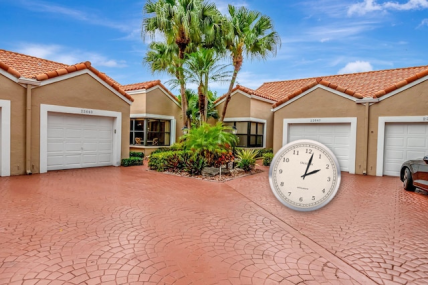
**2:02**
